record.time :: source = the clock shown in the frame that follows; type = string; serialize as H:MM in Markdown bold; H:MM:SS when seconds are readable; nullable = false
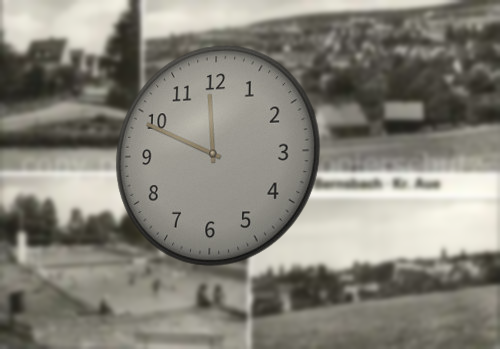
**11:49**
